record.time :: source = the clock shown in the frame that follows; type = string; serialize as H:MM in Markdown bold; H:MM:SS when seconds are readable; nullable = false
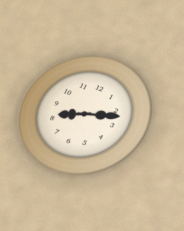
**8:12**
